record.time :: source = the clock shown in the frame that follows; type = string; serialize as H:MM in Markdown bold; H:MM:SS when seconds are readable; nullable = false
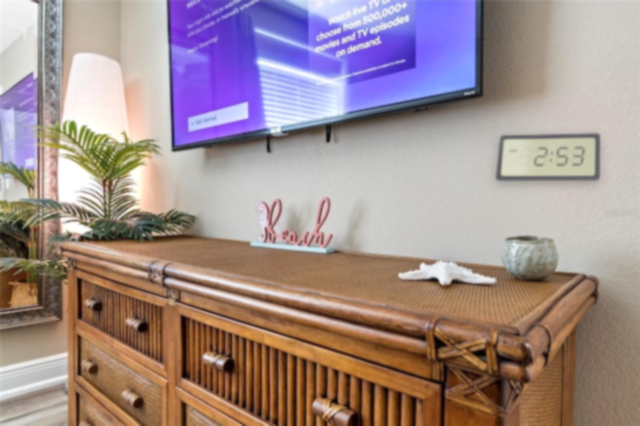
**2:53**
